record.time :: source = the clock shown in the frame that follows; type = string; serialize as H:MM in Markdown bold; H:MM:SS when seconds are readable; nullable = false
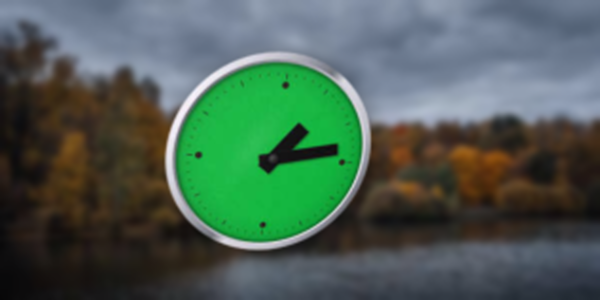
**1:13**
